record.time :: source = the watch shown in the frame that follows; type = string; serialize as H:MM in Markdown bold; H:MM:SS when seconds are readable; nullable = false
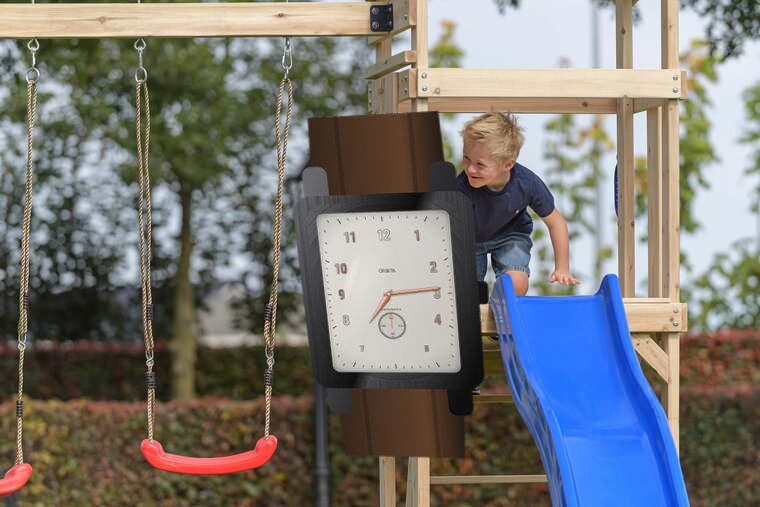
**7:14**
